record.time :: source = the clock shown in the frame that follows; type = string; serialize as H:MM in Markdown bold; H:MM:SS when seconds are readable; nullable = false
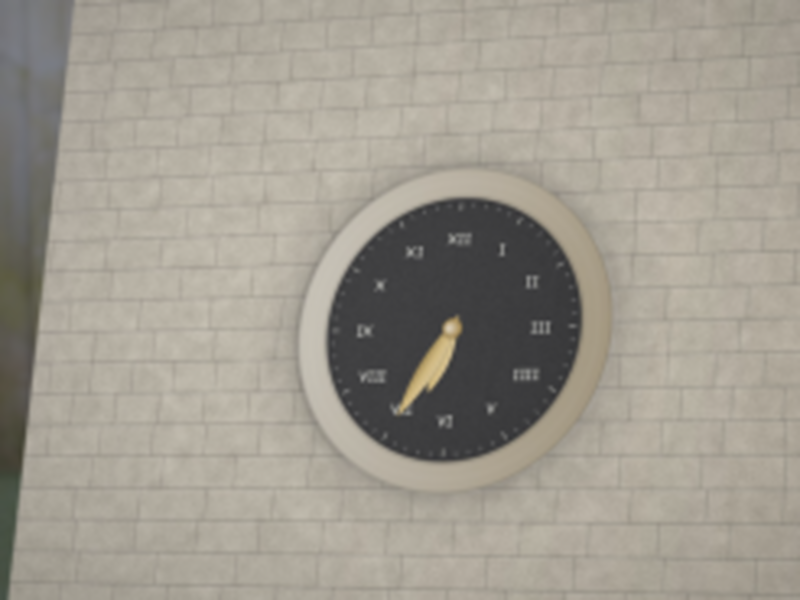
**6:35**
